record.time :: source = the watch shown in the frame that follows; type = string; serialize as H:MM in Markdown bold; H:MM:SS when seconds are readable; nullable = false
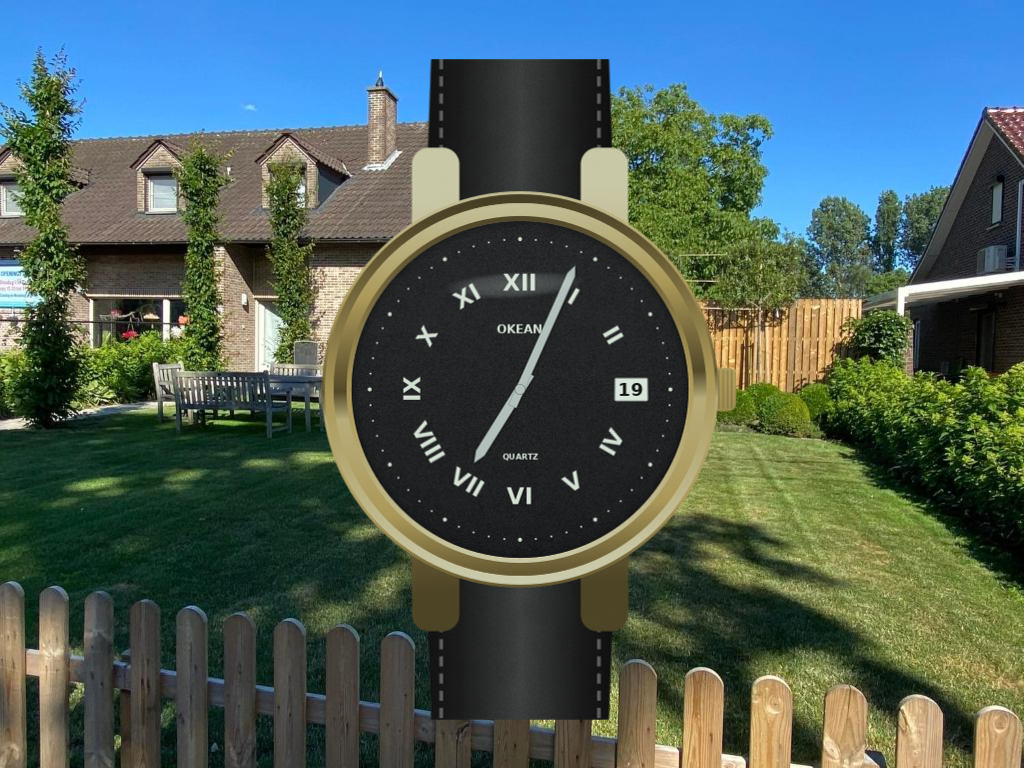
**7:04**
